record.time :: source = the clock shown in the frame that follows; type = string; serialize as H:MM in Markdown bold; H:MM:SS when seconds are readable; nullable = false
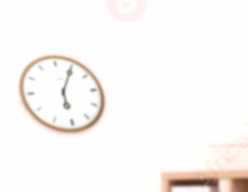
**6:05**
